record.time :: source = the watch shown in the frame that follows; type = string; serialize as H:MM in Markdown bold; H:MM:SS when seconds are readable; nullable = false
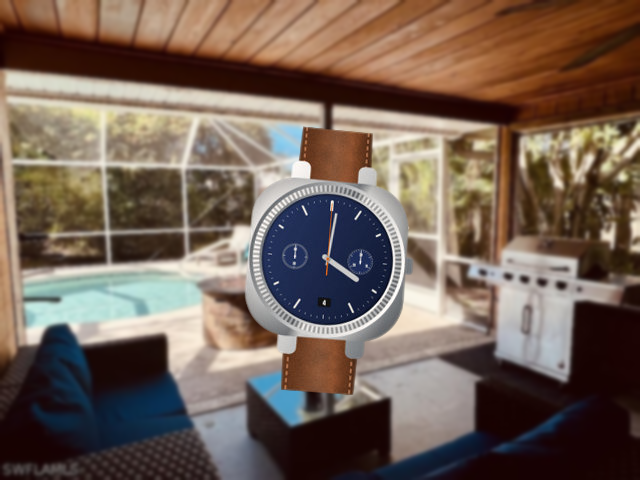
**4:01**
